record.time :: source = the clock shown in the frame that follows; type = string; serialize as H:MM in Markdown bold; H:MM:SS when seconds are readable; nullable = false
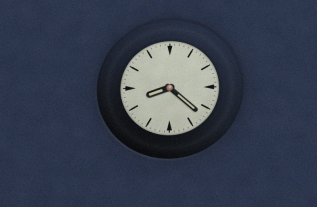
**8:22**
